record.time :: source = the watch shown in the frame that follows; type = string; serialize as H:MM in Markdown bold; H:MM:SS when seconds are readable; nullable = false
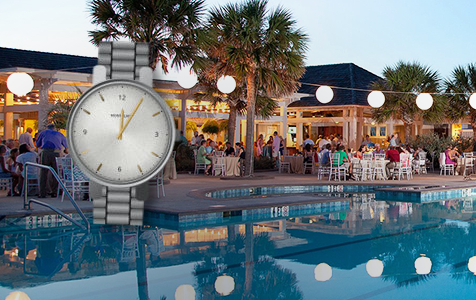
**12:05**
